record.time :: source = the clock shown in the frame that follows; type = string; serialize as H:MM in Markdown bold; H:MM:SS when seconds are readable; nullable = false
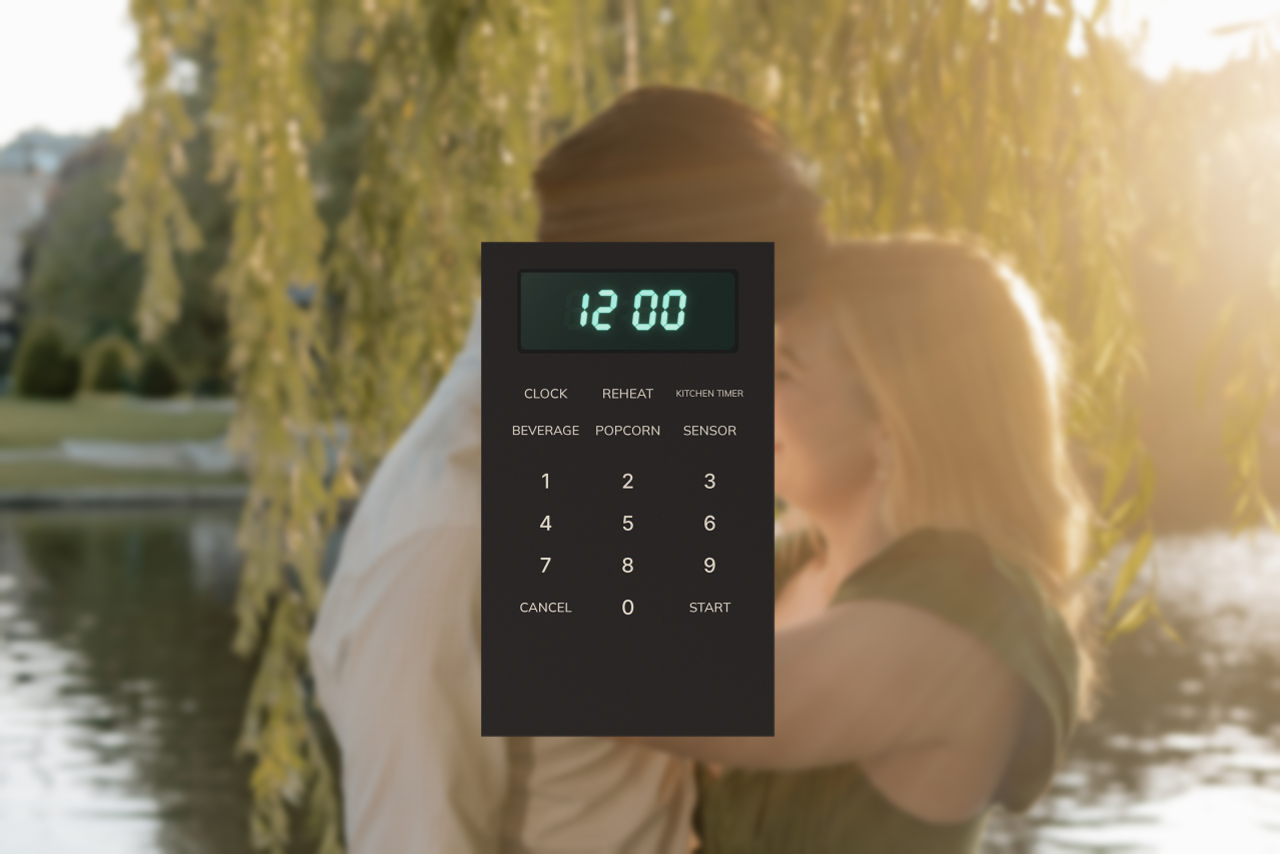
**12:00**
